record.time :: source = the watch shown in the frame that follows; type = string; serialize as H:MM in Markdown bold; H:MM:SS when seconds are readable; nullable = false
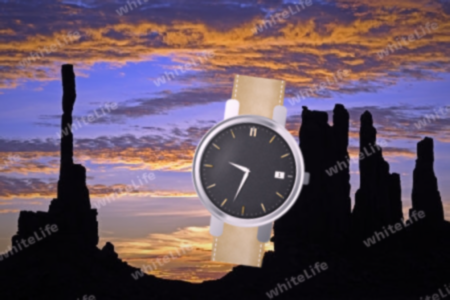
**9:33**
